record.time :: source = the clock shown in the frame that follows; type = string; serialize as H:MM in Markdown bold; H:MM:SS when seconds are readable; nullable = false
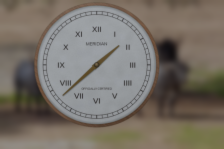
**1:38**
